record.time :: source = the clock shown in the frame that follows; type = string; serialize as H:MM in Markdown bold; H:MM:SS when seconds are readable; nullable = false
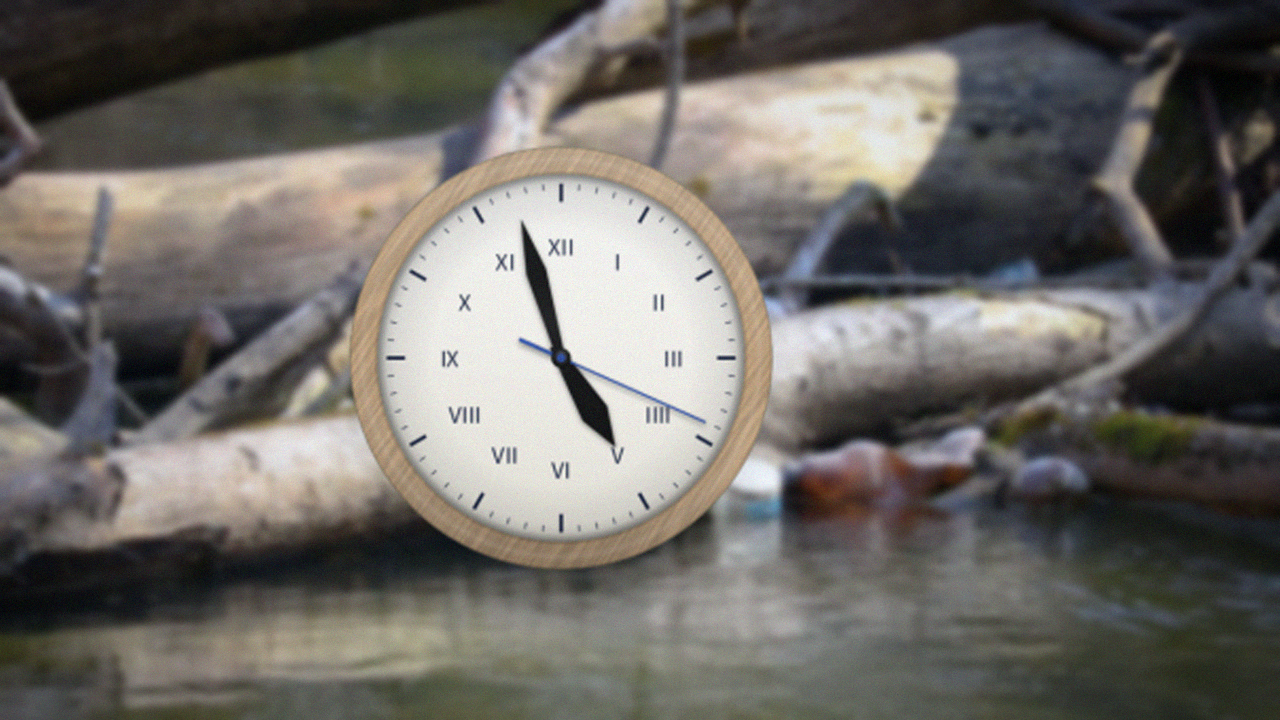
**4:57:19**
